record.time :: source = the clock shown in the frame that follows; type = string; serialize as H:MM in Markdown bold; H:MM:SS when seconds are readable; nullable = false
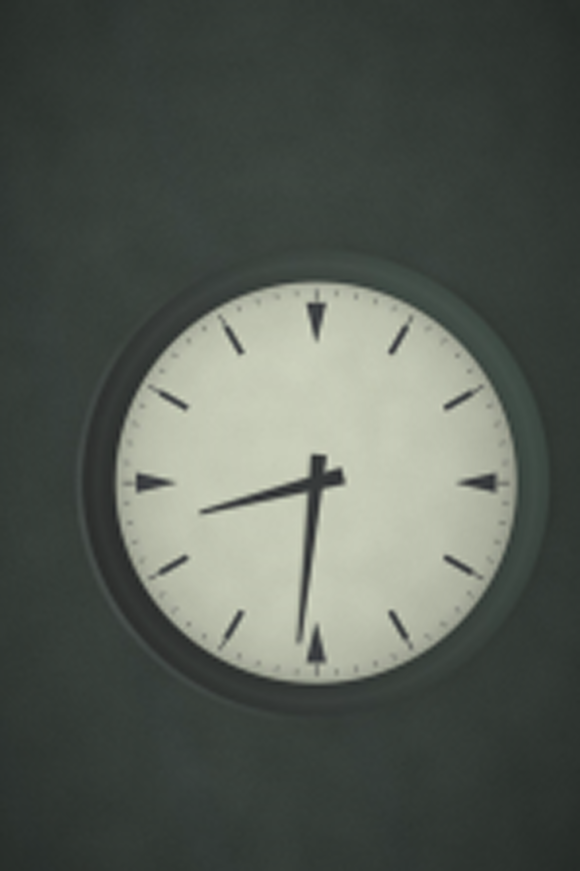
**8:31**
